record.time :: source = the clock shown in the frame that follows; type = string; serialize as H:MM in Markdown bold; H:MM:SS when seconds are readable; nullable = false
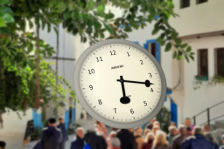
**6:18**
